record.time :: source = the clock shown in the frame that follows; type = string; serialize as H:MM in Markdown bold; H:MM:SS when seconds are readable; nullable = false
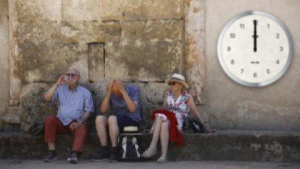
**12:00**
